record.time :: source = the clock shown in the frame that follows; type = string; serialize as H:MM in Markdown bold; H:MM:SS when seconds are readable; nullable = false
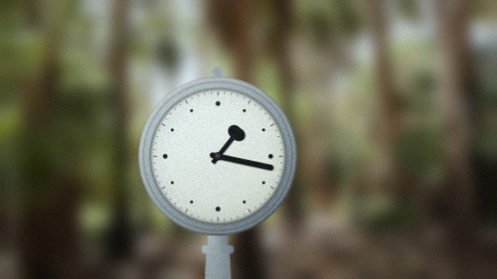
**1:17**
